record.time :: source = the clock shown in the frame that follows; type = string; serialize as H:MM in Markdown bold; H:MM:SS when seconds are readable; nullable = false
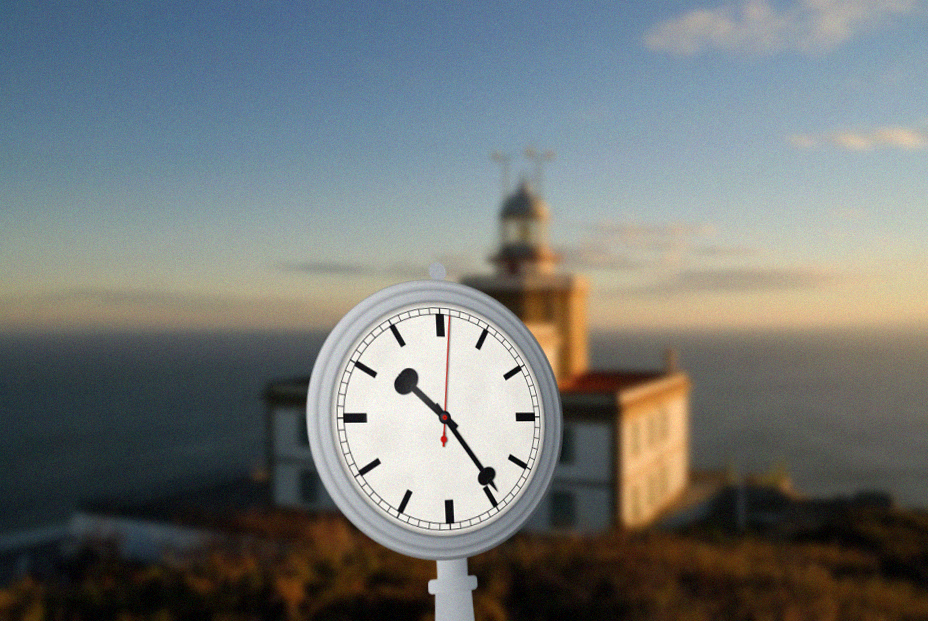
**10:24:01**
